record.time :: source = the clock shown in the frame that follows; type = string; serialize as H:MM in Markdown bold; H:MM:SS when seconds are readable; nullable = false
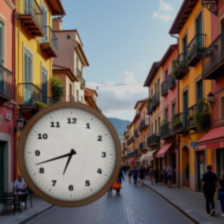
**6:42**
